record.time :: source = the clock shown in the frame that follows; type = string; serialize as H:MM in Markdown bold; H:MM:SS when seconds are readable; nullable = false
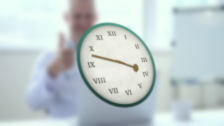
**3:48**
